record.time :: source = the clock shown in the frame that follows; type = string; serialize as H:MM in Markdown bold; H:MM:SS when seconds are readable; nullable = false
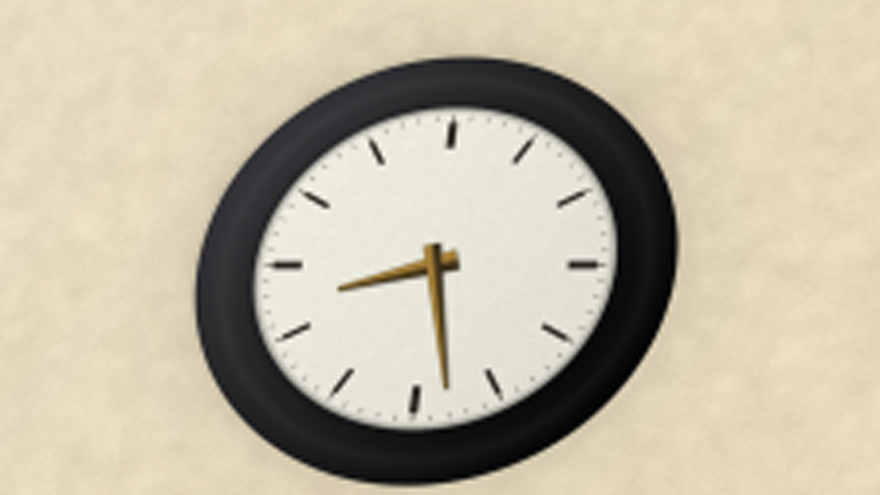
**8:28**
